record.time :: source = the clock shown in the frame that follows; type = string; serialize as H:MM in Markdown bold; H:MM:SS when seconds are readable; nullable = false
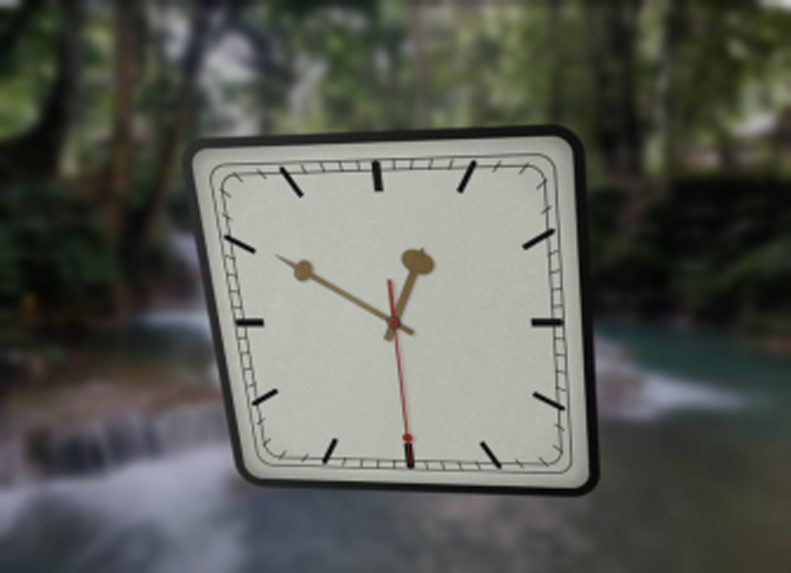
**12:50:30**
